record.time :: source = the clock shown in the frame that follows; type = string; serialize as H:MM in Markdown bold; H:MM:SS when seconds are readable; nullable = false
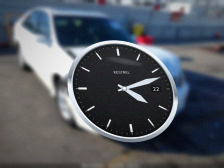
**4:12**
